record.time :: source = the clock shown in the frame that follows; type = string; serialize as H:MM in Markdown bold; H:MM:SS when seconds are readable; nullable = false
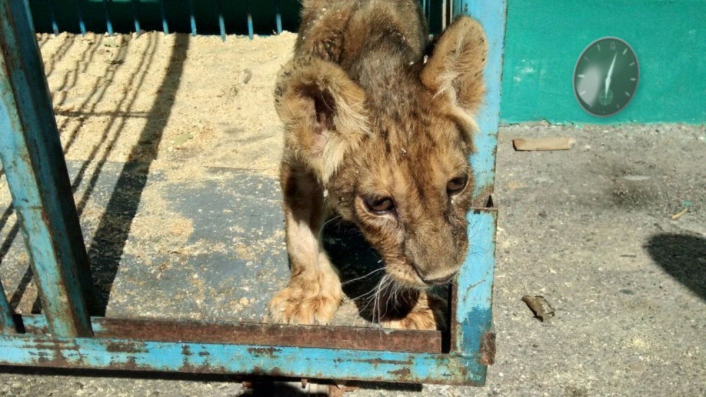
**6:02**
